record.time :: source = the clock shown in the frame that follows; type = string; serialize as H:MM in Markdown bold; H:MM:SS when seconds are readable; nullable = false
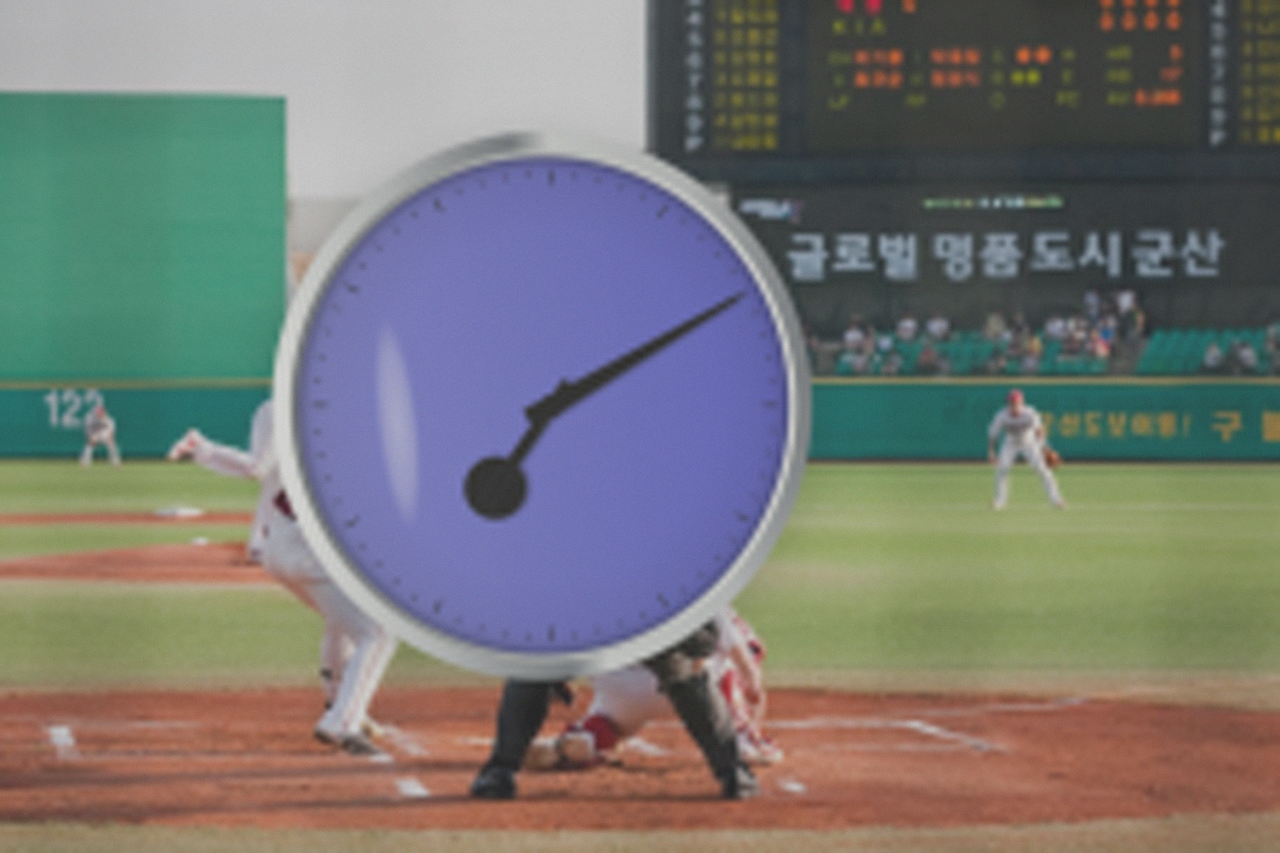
**7:10**
